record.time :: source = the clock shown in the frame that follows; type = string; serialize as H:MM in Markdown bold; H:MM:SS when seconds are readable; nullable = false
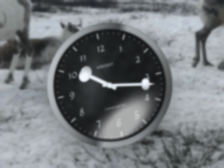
**10:17**
